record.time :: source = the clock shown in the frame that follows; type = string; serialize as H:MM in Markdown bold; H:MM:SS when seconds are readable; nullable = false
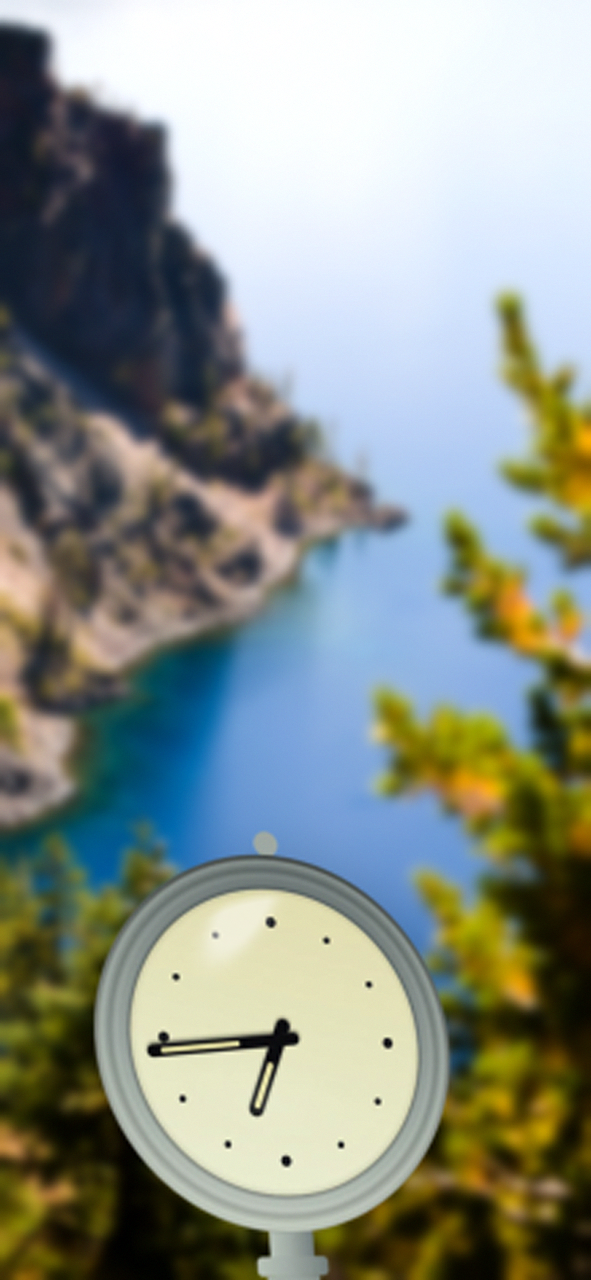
**6:44**
